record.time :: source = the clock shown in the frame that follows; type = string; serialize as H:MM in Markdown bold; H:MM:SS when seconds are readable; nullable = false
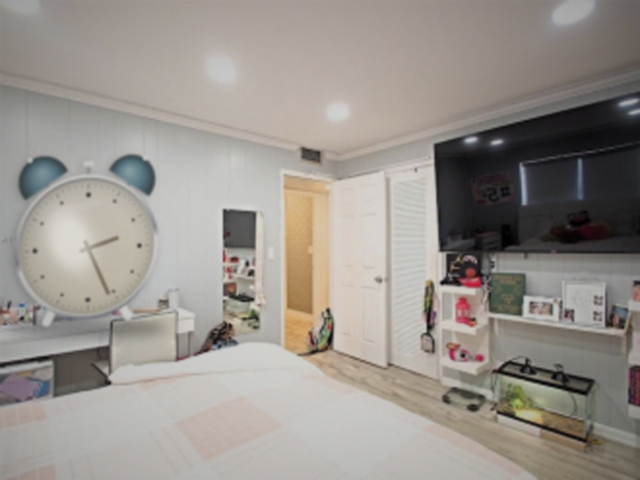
**2:26**
